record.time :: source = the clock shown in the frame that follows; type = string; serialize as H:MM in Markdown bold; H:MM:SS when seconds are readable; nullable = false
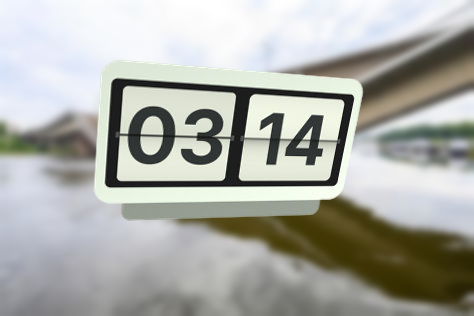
**3:14**
